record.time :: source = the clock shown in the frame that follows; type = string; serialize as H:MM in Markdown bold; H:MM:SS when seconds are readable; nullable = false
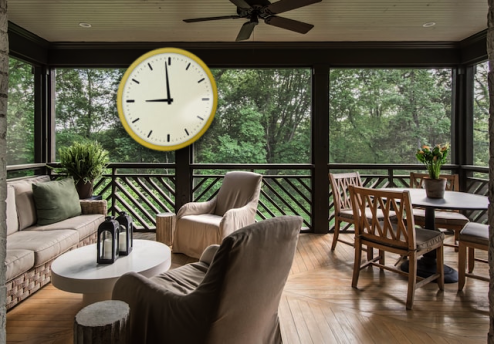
**8:59**
